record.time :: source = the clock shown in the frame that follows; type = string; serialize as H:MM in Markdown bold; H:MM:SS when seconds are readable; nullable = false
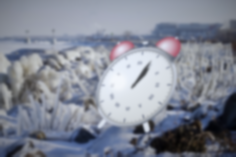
**1:04**
